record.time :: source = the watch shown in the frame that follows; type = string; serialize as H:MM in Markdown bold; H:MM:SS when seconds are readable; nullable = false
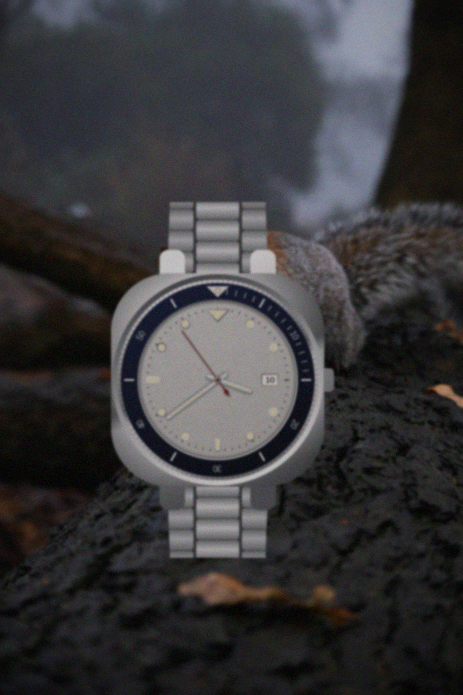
**3:38:54**
